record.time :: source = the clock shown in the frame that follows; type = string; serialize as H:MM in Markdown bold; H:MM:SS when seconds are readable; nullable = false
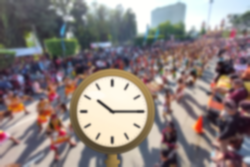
**10:15**
